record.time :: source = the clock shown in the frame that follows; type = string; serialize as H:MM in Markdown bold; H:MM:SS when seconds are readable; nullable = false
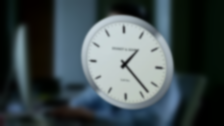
**1:23**
